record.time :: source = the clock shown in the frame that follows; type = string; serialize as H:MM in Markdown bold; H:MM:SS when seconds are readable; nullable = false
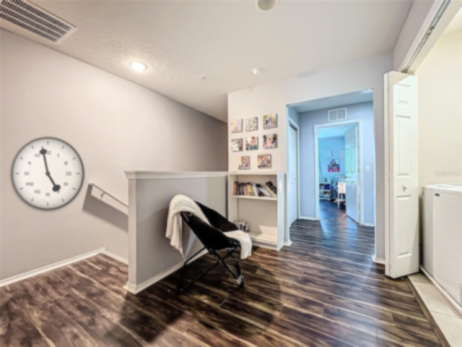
**4:58**
